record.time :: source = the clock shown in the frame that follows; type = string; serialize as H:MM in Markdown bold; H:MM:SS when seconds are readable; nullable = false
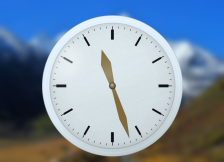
**11:27**
